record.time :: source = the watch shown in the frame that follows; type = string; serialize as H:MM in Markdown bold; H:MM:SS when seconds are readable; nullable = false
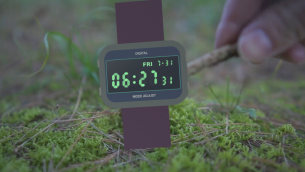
**6:27:31**
